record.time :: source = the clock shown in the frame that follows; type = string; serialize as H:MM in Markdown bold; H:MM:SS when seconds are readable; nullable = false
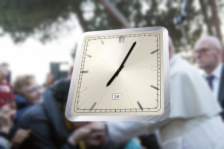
**7:04**
